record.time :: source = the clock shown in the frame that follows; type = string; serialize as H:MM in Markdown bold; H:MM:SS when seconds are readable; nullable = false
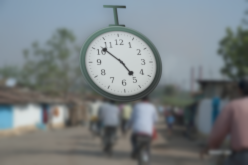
**4:52**
